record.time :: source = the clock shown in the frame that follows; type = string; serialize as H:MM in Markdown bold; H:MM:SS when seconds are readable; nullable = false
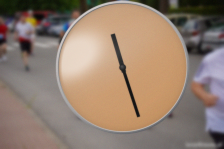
**11:27**
